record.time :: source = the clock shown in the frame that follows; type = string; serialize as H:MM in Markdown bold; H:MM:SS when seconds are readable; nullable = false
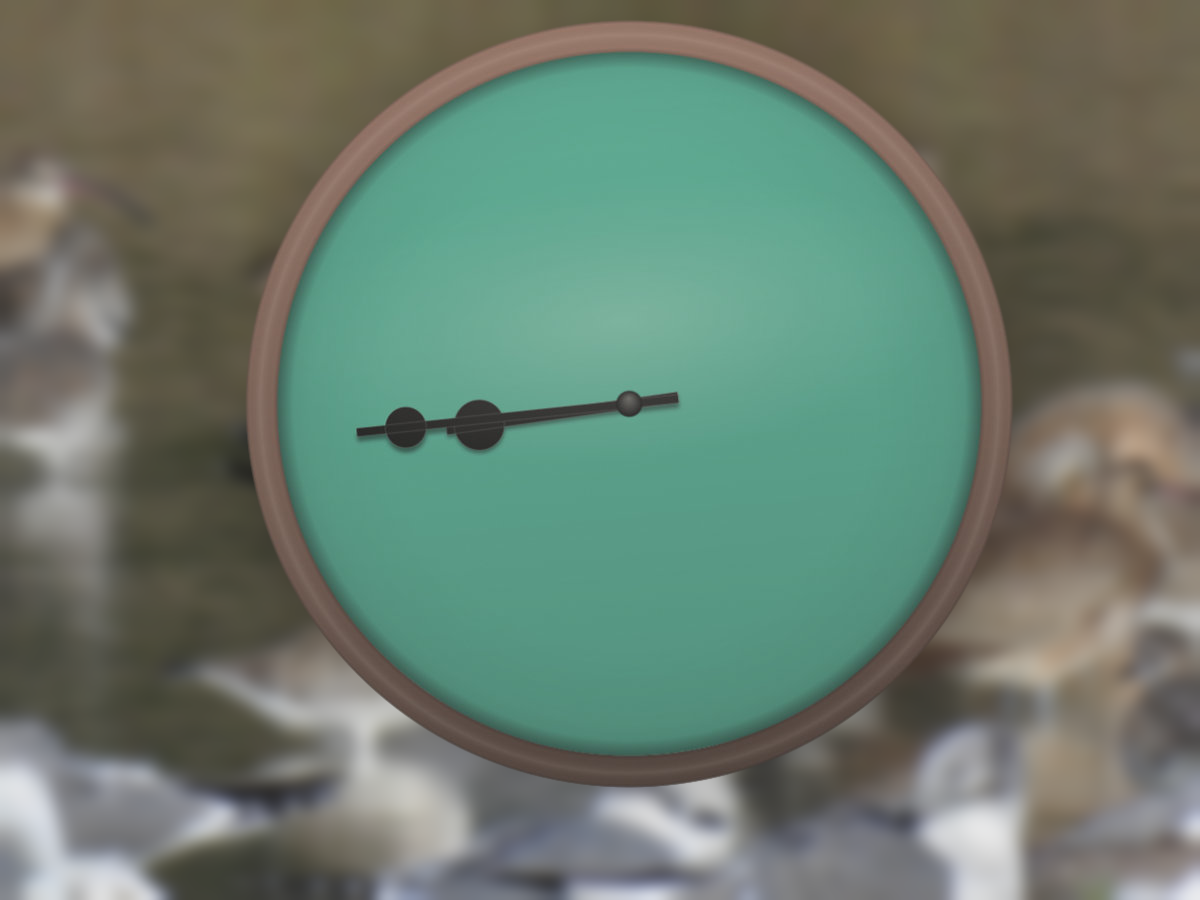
**8:44**
